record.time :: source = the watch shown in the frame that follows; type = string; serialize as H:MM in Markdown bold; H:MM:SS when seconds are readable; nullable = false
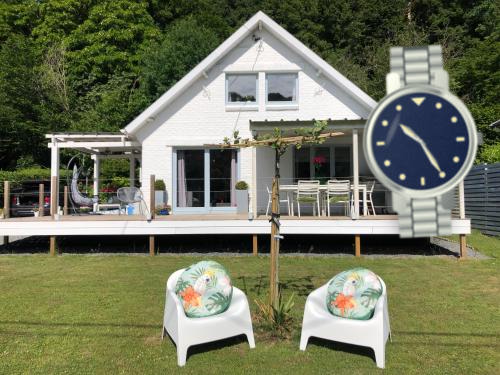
**10:25**
